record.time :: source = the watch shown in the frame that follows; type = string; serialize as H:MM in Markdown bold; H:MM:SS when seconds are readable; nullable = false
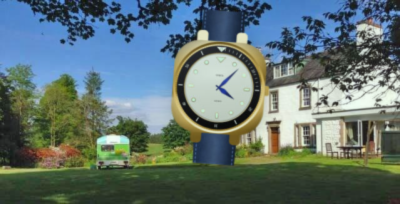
**4:07**
